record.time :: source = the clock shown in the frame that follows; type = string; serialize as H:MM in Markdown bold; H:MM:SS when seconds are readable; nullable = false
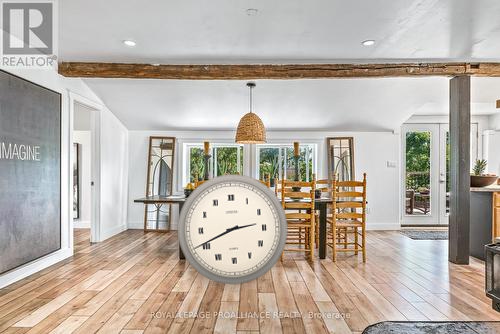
**2:41**
